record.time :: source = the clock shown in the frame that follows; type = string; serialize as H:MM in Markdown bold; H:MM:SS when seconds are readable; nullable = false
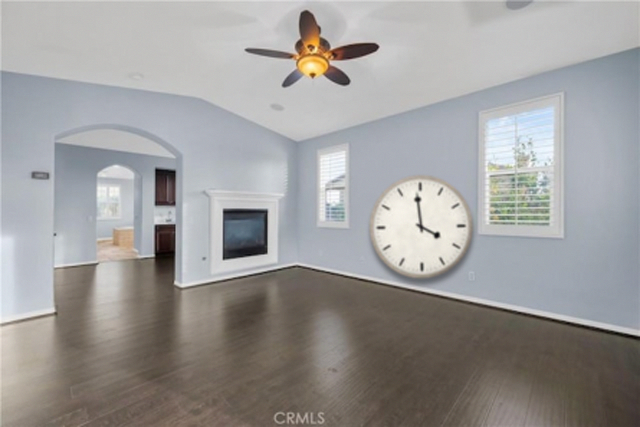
**3:59**
